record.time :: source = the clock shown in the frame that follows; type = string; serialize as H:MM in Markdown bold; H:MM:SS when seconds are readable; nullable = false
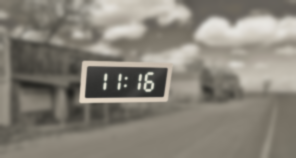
**11:16**
